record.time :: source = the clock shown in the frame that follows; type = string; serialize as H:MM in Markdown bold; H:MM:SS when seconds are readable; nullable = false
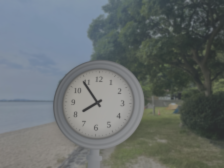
**7:54**
